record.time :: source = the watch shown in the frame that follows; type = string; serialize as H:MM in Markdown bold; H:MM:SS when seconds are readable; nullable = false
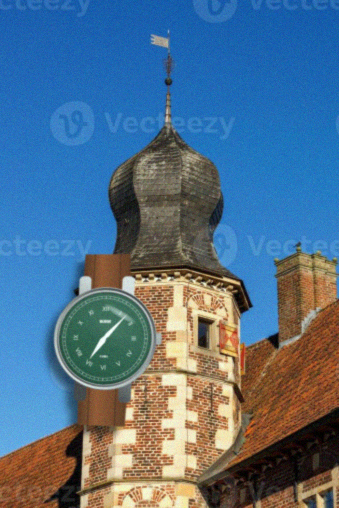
**7:07**
